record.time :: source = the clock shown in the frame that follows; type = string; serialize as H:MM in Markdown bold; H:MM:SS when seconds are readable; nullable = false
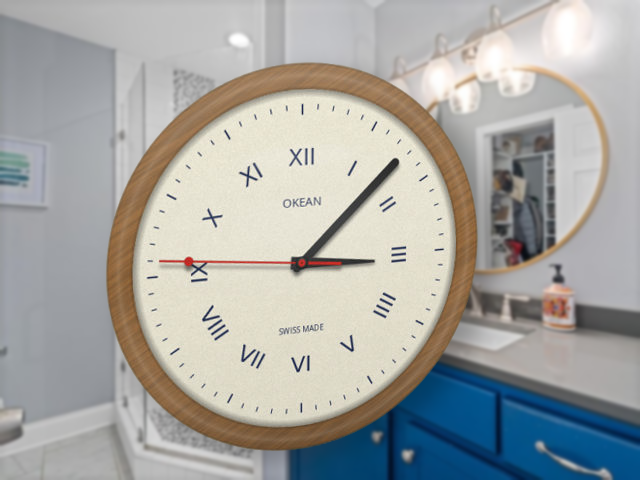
**3:07:46**
